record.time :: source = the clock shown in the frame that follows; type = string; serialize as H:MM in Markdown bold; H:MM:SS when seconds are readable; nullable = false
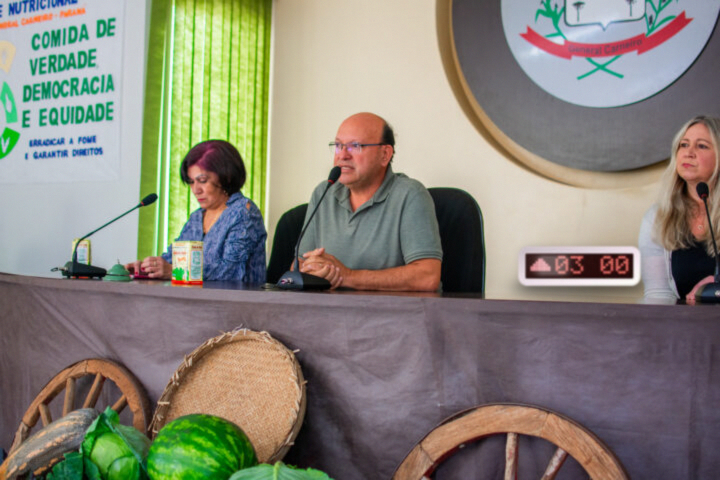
**3:00**
